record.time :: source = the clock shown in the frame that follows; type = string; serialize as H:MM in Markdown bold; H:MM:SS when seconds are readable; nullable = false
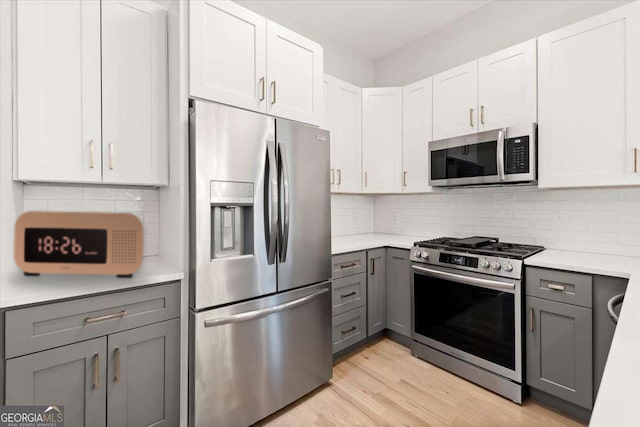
**18:26**
